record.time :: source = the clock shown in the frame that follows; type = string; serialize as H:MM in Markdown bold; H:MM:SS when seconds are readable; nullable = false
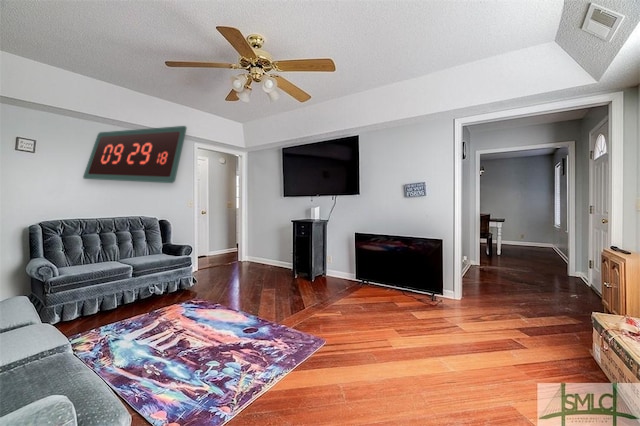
**9:29:18**
